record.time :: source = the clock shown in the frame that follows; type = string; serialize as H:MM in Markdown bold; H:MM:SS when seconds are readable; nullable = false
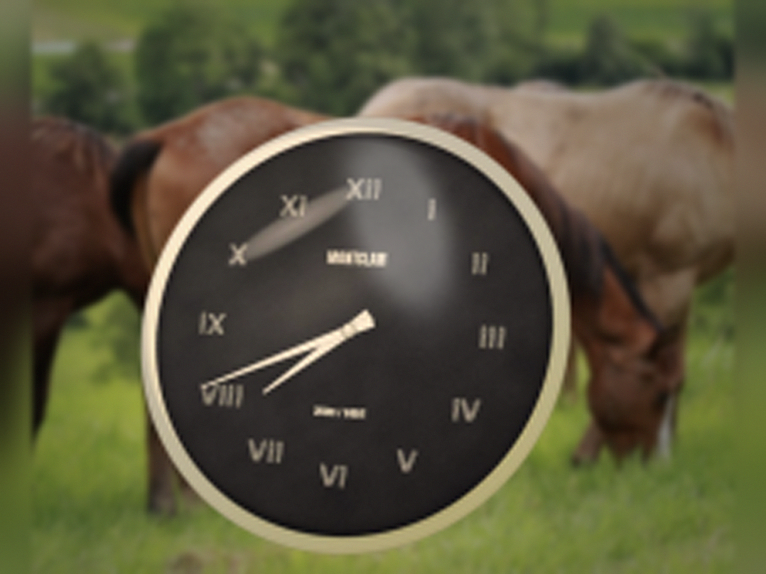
**7:41**
